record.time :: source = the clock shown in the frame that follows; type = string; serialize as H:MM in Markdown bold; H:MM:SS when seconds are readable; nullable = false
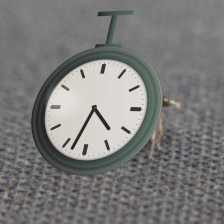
**4:33**
